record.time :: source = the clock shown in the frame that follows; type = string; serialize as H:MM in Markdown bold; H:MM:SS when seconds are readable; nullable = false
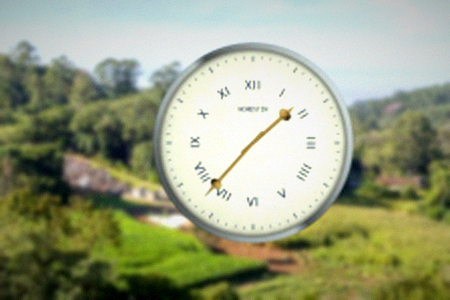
**1:37**
